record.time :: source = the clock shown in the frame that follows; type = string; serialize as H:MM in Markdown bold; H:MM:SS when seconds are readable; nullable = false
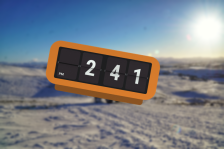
**2:41**
